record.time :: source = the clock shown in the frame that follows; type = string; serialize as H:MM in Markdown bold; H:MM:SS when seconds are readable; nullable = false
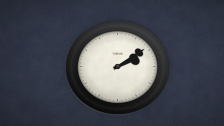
**2:09**
